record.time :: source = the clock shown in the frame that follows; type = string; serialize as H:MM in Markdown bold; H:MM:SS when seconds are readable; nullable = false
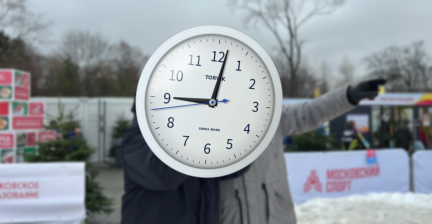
**9:01:43**
